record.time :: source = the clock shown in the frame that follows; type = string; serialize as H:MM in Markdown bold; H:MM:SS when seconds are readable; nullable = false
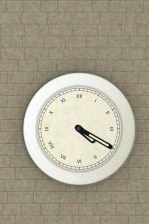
**4:20**
